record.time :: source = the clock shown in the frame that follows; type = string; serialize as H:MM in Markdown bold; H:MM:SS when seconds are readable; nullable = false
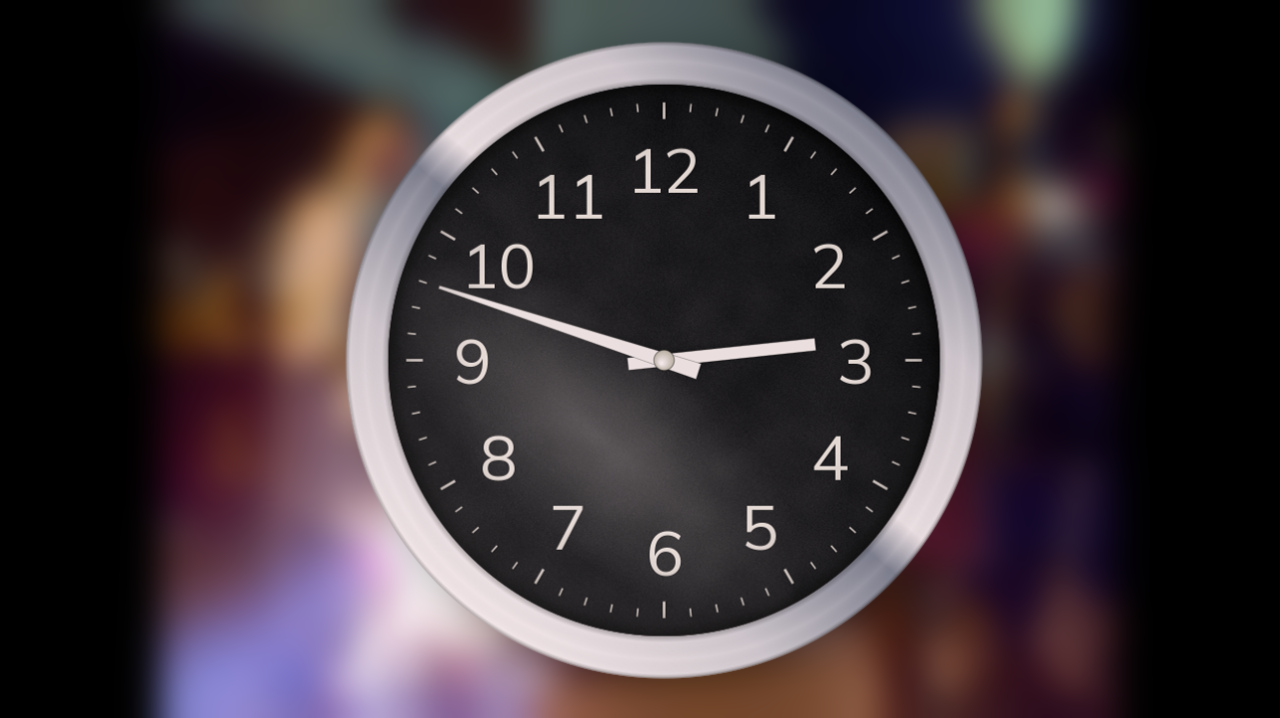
**2:48**
